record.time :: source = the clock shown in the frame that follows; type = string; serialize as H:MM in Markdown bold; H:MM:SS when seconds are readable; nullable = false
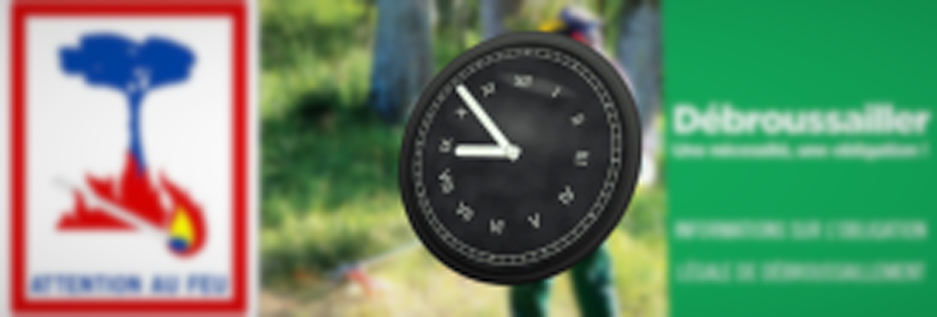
**8:52**
